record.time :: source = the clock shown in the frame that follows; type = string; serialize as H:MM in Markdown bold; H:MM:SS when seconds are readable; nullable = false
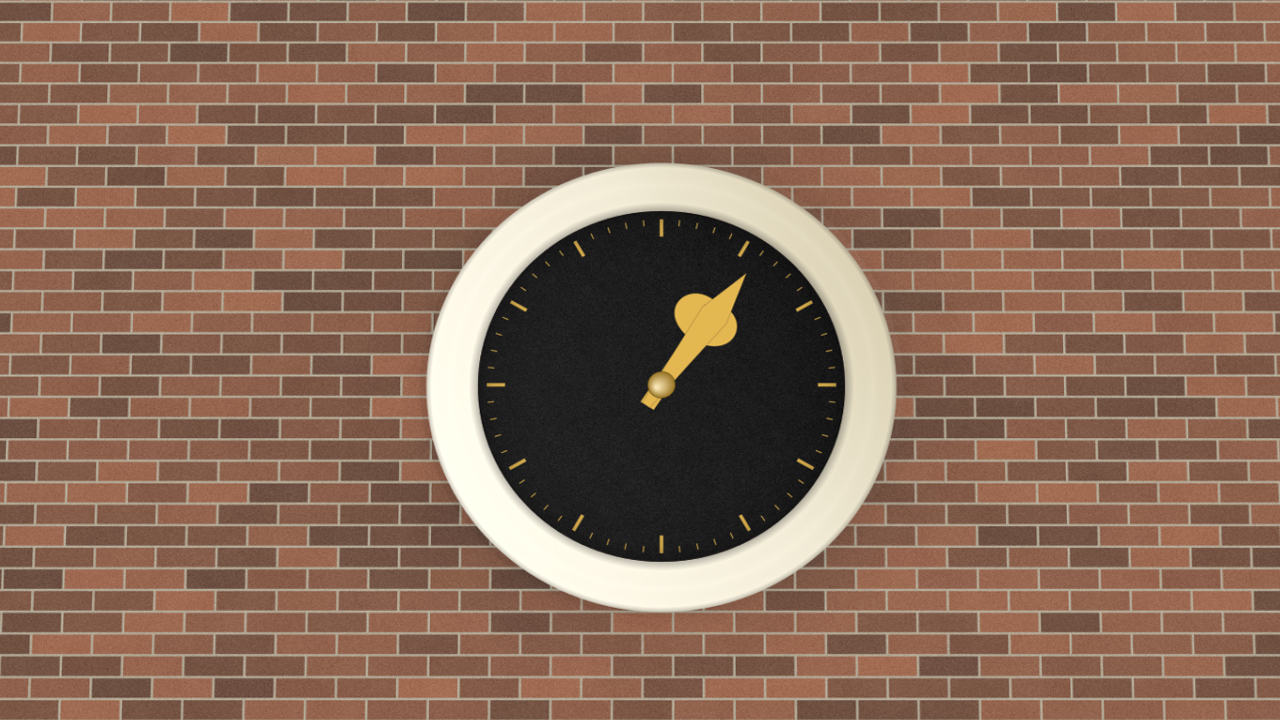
**1:06**
